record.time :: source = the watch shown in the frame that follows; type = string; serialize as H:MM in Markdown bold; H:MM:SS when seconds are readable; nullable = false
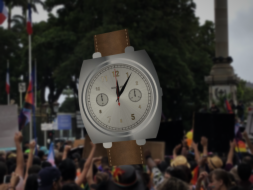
**12:06**
